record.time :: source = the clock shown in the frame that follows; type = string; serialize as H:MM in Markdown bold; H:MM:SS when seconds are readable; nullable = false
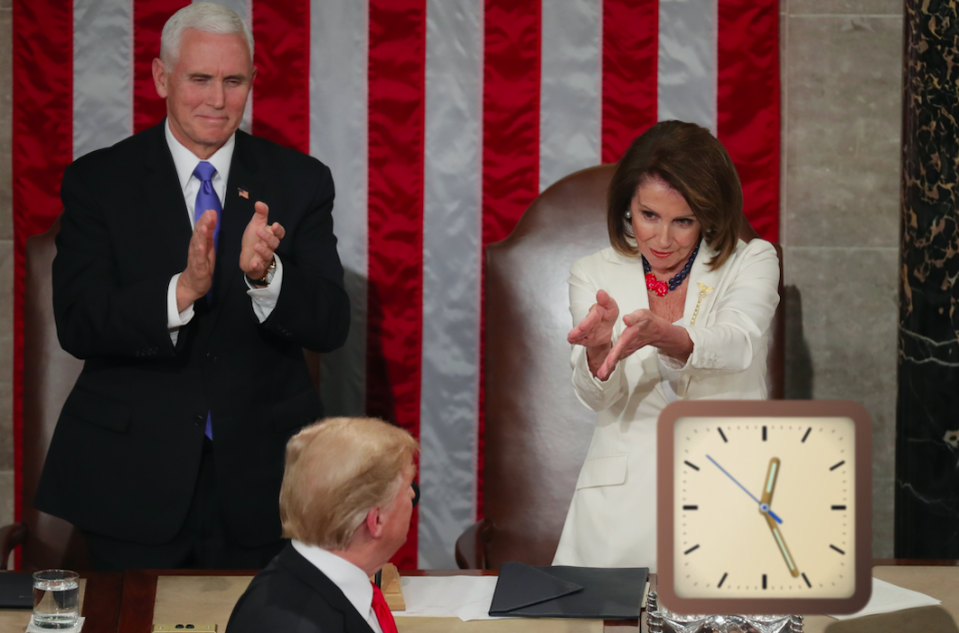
**12:25:52**
